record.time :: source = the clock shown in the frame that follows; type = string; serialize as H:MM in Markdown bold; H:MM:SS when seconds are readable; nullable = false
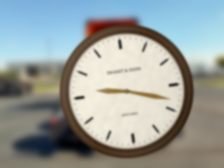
**9:18**
